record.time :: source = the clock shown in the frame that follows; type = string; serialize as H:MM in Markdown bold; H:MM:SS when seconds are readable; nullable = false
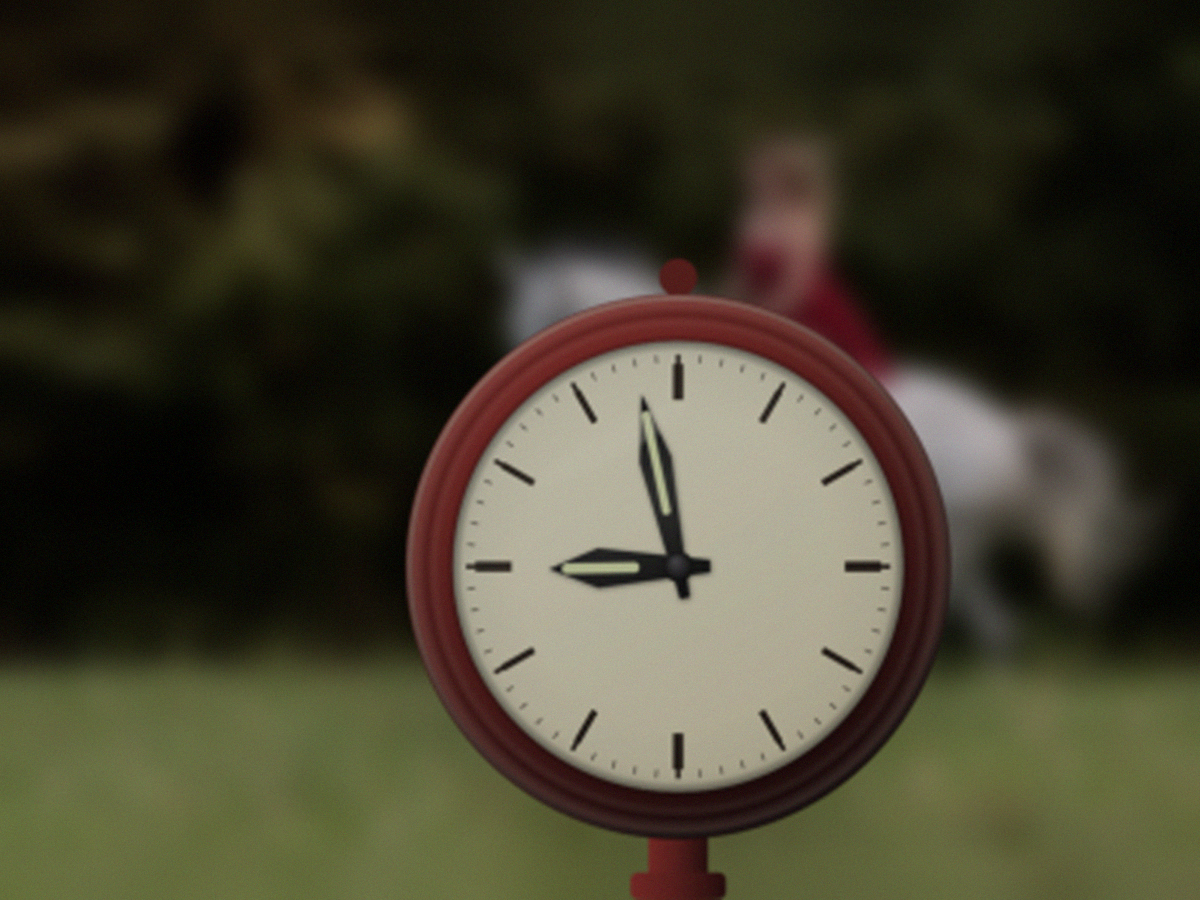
**8:58**
